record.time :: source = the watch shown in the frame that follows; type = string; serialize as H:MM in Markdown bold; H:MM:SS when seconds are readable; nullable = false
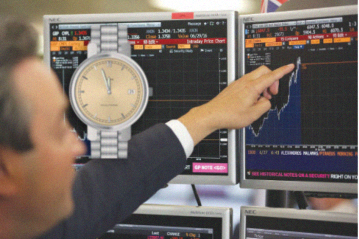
**11:57**
